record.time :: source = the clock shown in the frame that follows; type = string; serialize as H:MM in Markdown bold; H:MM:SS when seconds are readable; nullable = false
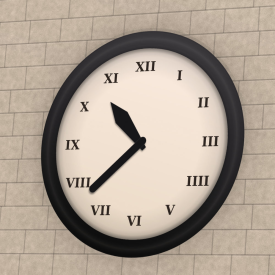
**10:38**
